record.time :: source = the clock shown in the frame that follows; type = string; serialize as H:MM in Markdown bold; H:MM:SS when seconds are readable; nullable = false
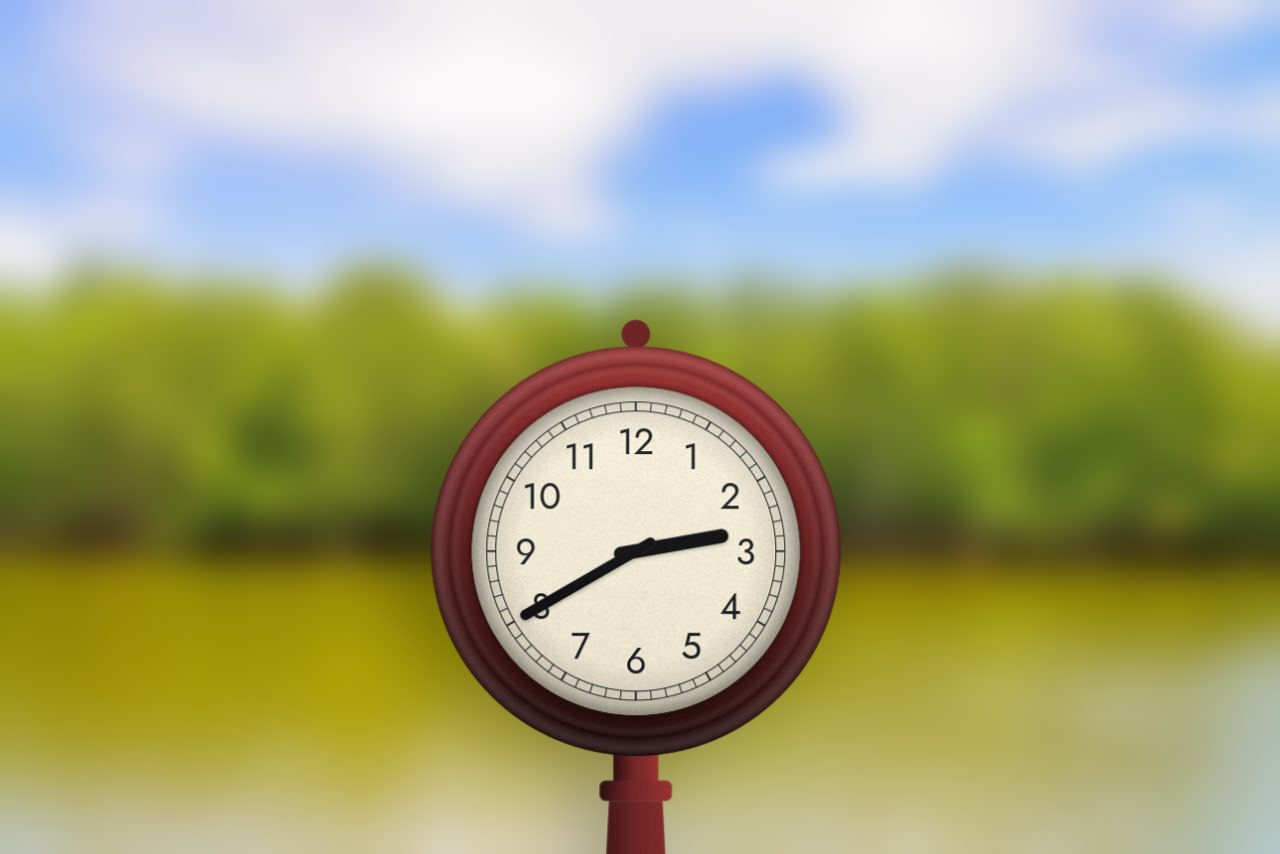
**2:40**
